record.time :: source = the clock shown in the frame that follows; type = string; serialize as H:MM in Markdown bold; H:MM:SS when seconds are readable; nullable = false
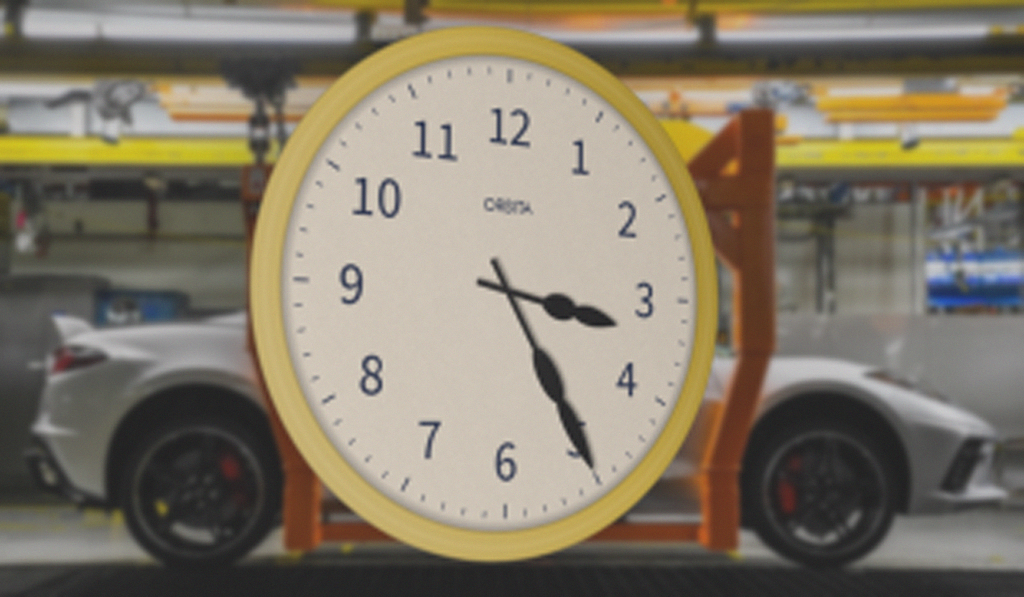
**3:25**
